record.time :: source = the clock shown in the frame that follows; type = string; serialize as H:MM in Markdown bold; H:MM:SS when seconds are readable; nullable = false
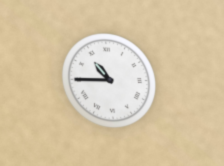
**10:45**
